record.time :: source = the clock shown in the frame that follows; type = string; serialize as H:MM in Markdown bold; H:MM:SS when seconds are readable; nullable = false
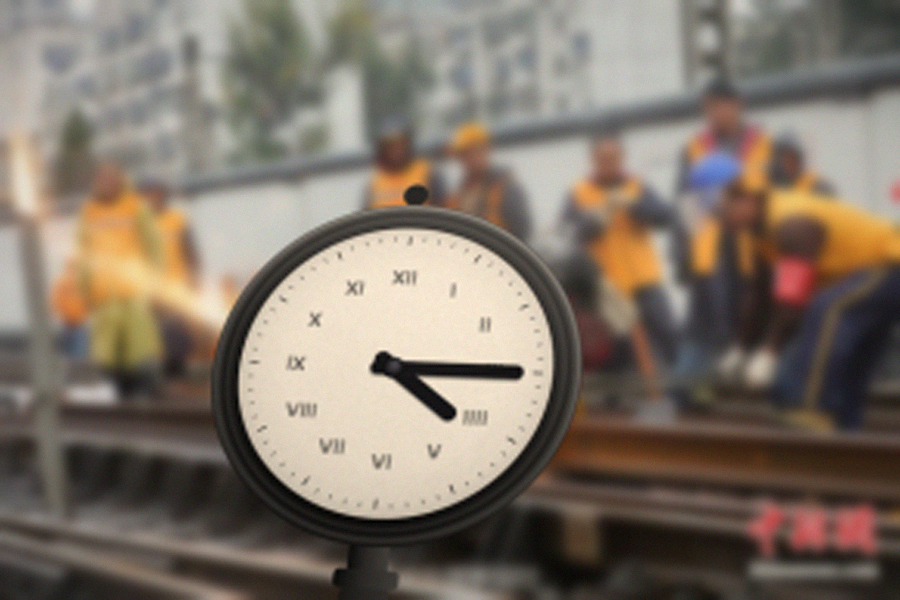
**4:15**
